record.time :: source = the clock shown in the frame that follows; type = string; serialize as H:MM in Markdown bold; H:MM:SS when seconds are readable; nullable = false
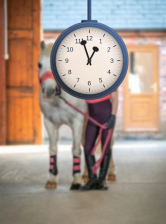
**12:57**
